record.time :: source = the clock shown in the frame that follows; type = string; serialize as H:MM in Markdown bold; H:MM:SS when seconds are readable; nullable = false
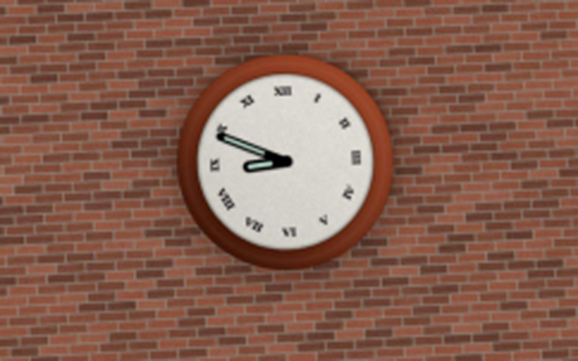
**8:49**
